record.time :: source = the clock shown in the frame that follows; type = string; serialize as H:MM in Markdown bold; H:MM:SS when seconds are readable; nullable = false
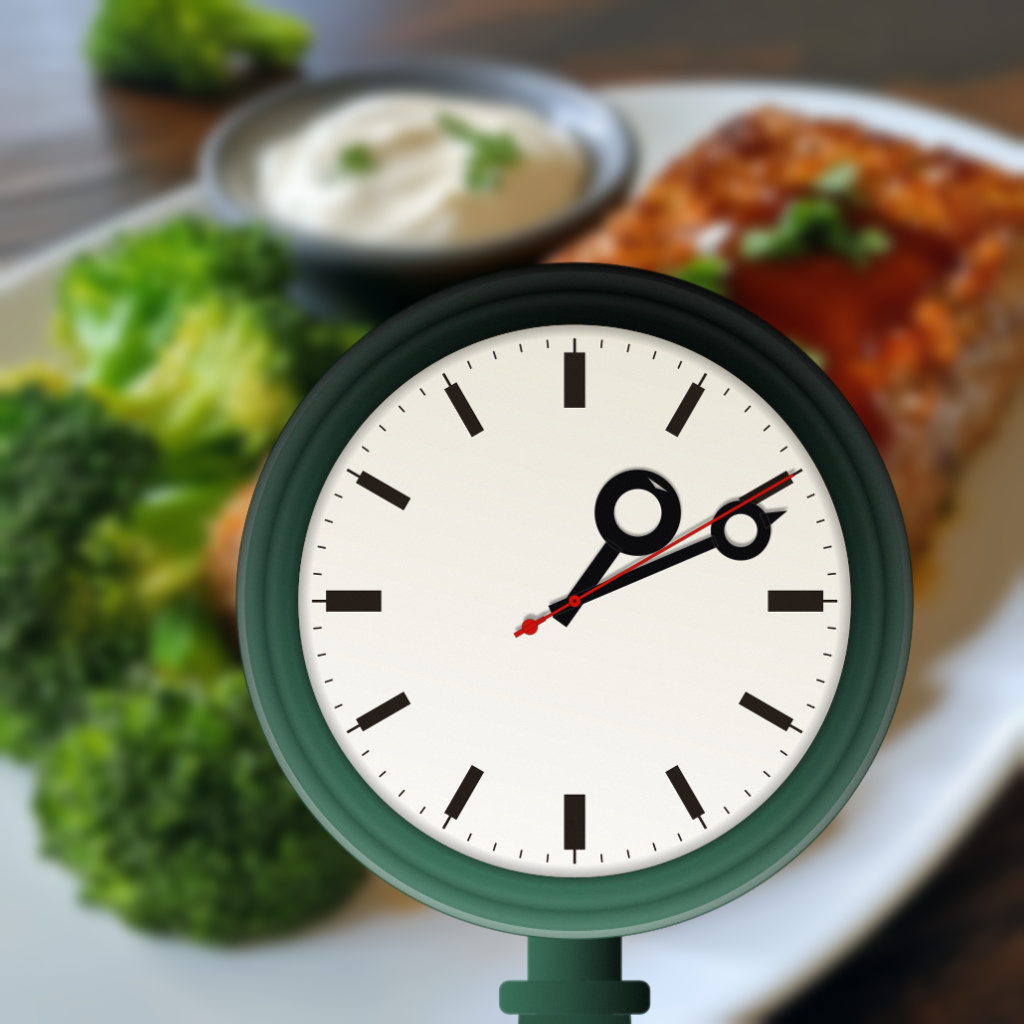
**1:11:10**
